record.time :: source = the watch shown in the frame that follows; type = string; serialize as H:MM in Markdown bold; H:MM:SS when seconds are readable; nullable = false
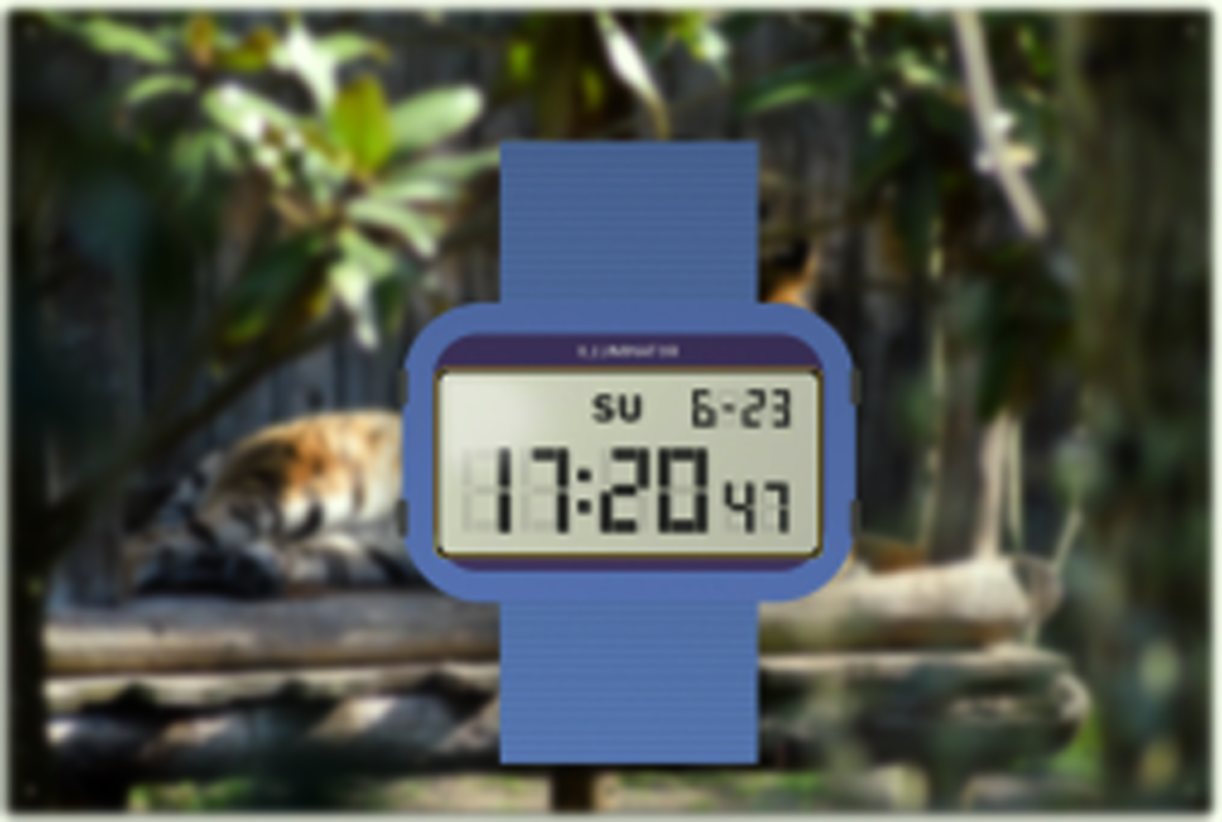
**17:20:47**
